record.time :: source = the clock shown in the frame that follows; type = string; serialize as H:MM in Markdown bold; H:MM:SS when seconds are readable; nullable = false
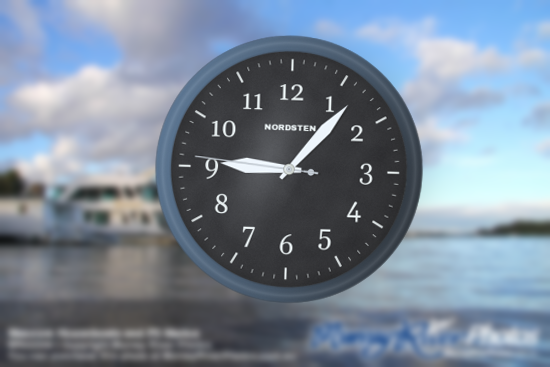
**9:06:46**
